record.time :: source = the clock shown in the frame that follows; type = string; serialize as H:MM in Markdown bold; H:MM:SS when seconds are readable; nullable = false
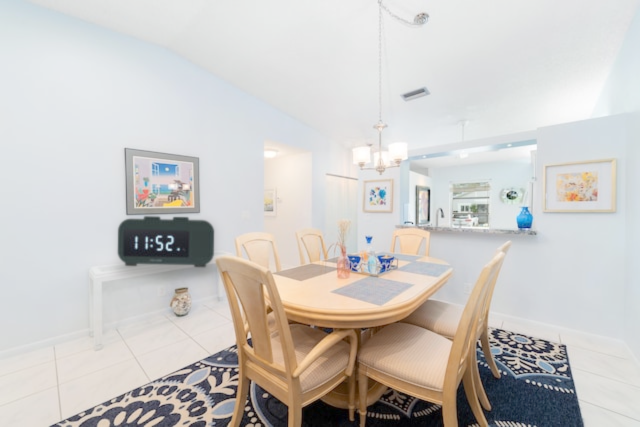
**11:52**
